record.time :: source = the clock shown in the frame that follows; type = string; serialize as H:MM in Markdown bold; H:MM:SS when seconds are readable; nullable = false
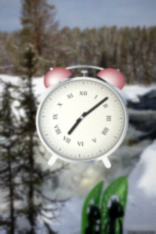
**7:08**
